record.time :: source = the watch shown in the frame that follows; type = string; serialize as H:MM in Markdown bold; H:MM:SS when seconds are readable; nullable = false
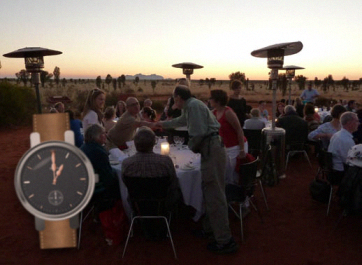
**1:00**
